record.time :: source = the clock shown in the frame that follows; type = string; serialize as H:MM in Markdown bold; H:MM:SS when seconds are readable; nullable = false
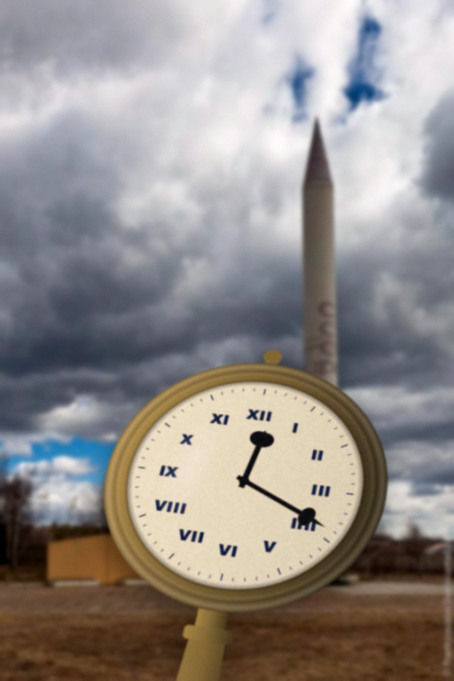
**12:19**
